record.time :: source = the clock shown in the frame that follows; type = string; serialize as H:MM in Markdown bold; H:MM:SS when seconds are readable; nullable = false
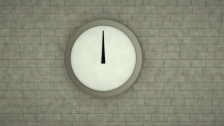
**12:00**
